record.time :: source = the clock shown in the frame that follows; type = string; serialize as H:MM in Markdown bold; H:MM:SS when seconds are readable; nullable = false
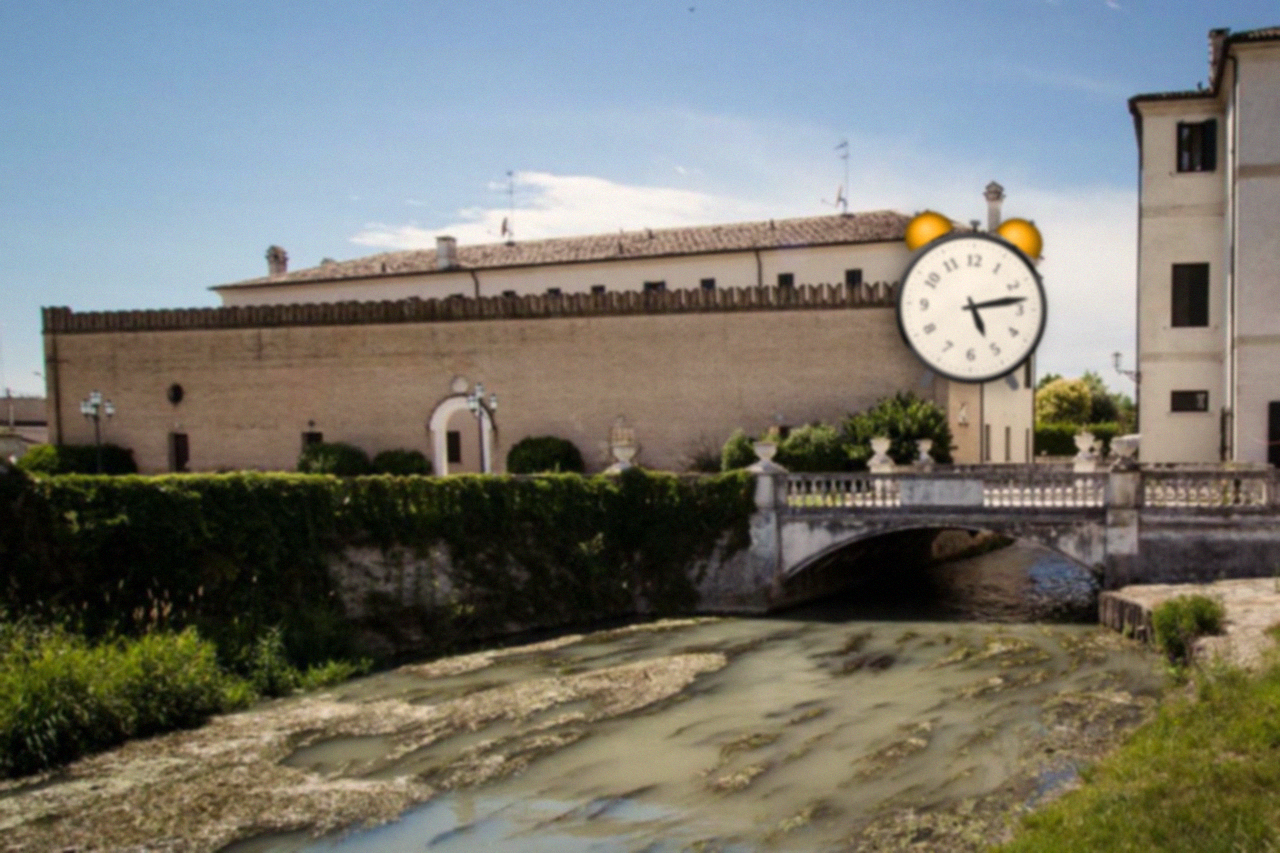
**5:13**
